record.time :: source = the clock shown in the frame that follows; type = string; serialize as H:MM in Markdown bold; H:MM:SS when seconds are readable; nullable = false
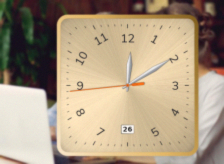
**12:09:44**
